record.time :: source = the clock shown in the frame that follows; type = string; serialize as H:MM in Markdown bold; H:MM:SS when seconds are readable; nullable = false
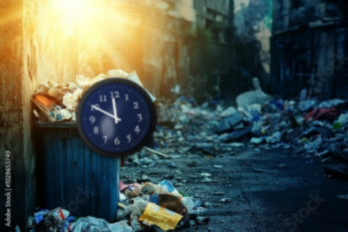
**11:50**
